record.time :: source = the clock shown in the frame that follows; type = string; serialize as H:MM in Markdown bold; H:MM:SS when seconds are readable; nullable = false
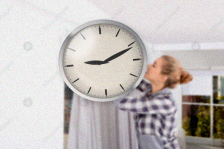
**9:11**
